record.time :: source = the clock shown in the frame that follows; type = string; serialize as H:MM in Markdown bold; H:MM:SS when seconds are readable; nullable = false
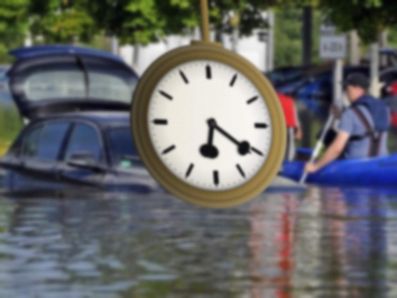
**6:21**
